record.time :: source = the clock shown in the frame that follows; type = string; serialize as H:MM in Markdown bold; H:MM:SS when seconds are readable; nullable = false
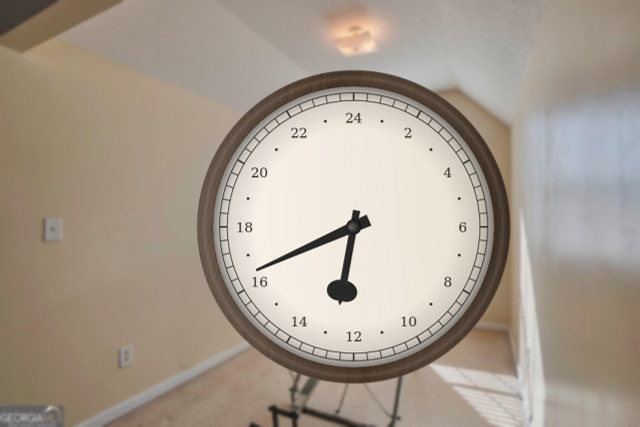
**12:41**
